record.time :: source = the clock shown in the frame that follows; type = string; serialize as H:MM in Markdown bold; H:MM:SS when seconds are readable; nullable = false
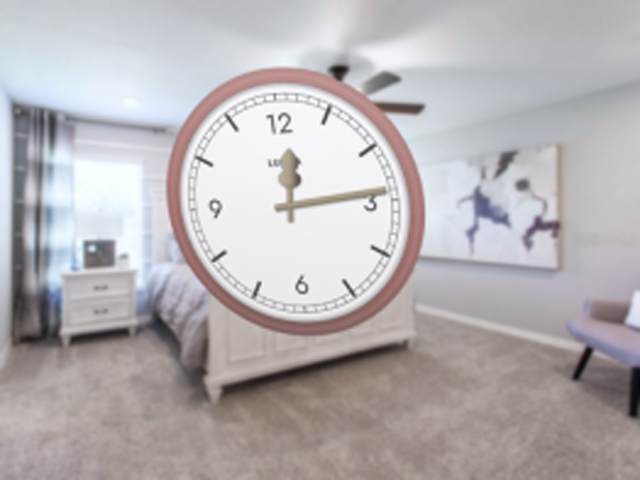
**12:14**
